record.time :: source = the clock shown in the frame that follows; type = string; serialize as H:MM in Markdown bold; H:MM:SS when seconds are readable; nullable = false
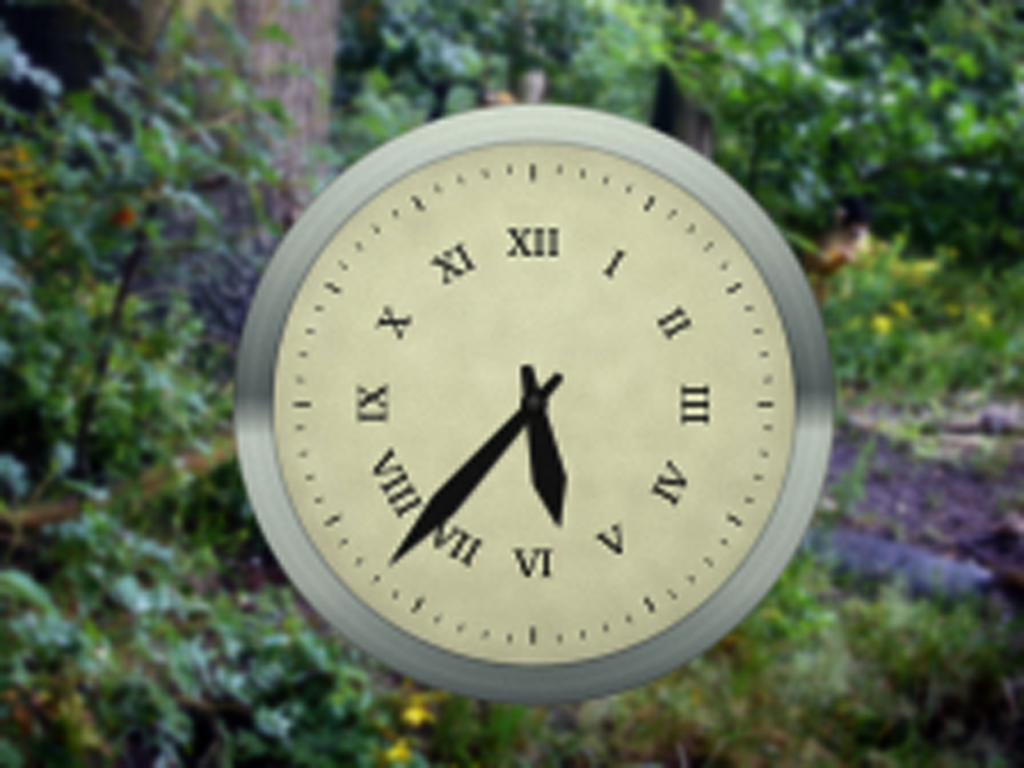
**5:37**
